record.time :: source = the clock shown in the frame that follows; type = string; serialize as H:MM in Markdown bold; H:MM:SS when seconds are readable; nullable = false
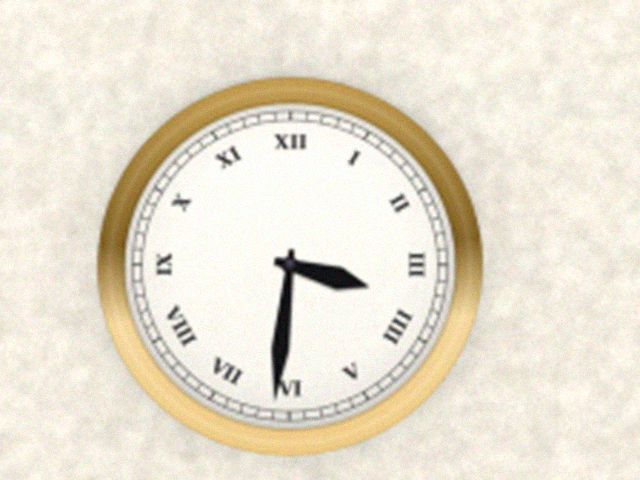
**3:31**
